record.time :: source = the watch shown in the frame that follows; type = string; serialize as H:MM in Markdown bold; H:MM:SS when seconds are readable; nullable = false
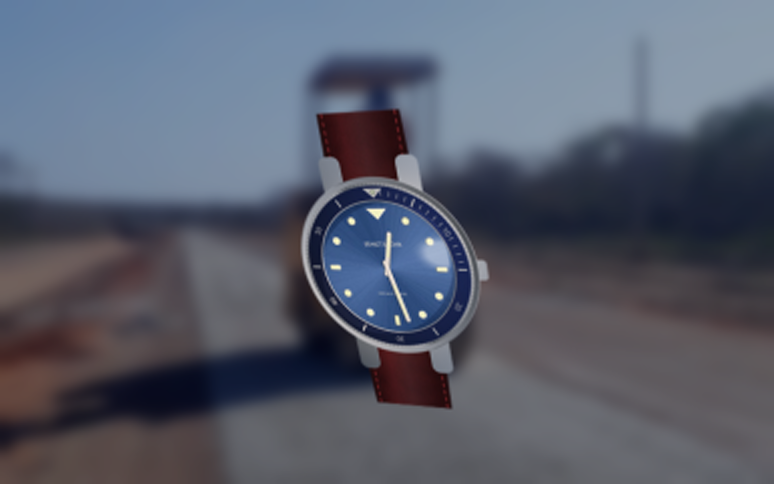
**12:28**
